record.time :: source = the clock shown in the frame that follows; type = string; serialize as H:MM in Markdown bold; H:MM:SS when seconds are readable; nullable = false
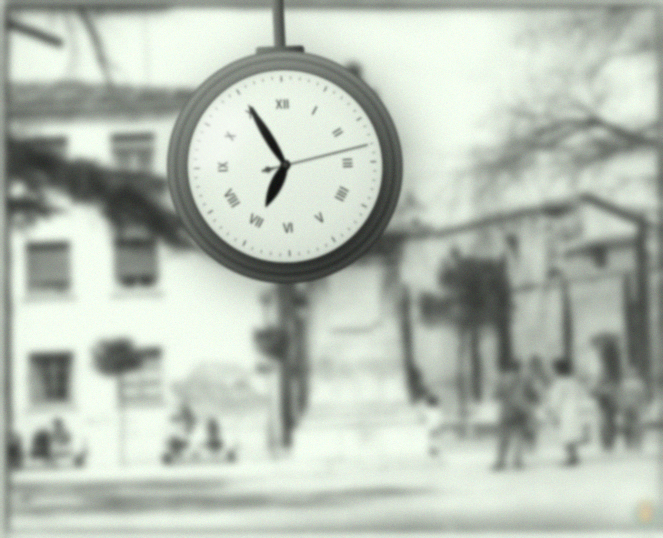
**6:55:13**
